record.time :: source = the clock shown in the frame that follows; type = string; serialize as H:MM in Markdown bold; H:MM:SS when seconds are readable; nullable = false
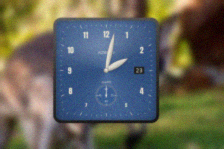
**2:02**
